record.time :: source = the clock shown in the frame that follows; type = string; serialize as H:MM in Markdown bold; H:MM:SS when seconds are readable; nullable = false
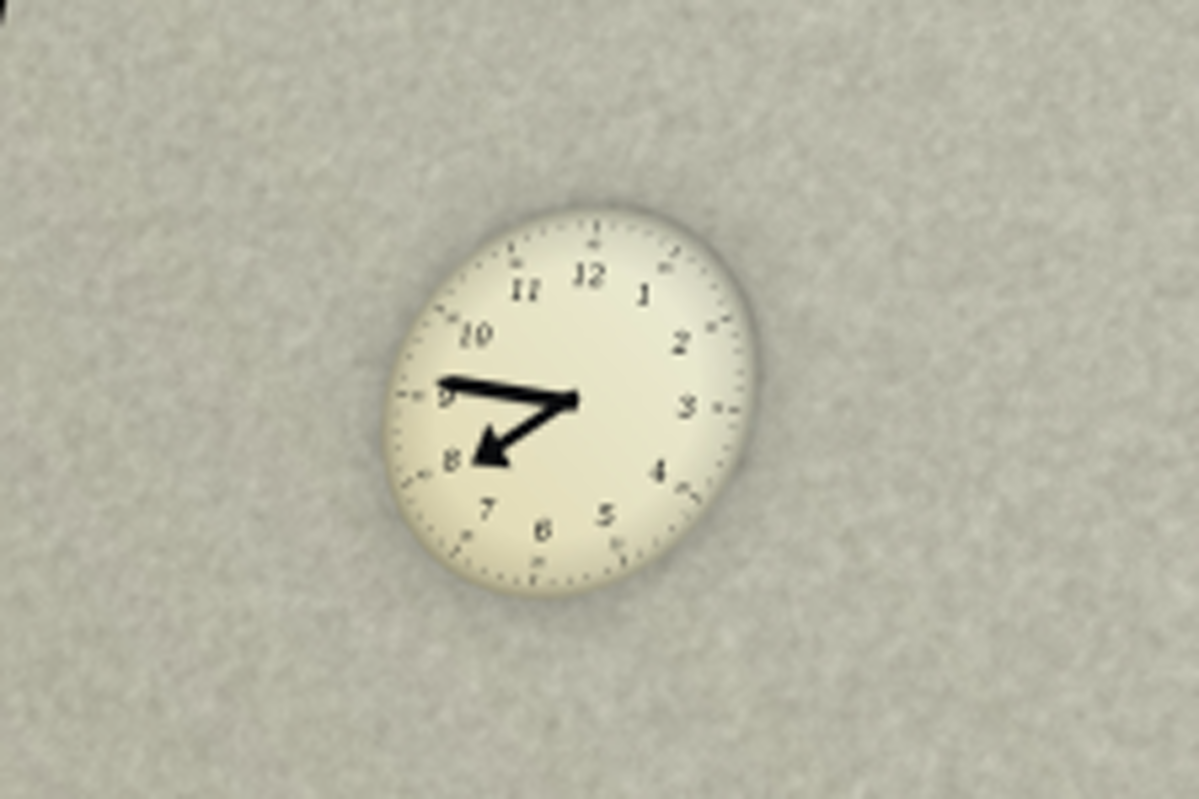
**7:46**
